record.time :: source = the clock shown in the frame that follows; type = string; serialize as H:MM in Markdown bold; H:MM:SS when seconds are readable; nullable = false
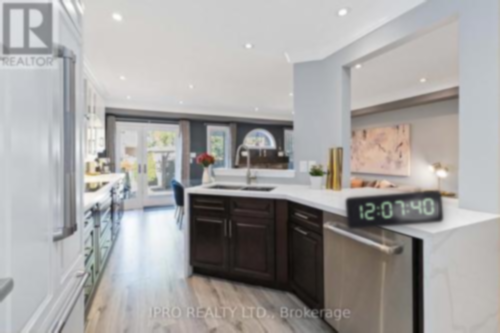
**12:07:40**
